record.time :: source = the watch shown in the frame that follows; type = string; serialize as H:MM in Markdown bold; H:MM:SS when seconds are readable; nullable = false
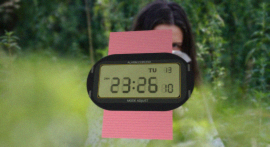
**23:26:10**
